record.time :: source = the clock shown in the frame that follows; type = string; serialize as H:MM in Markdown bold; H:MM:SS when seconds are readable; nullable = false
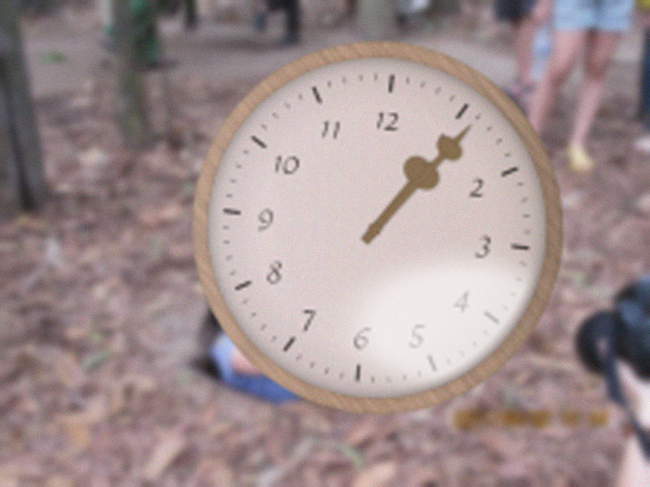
**1:06**
